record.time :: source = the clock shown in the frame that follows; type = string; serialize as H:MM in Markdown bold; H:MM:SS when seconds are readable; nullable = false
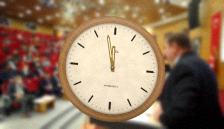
**11:58**
